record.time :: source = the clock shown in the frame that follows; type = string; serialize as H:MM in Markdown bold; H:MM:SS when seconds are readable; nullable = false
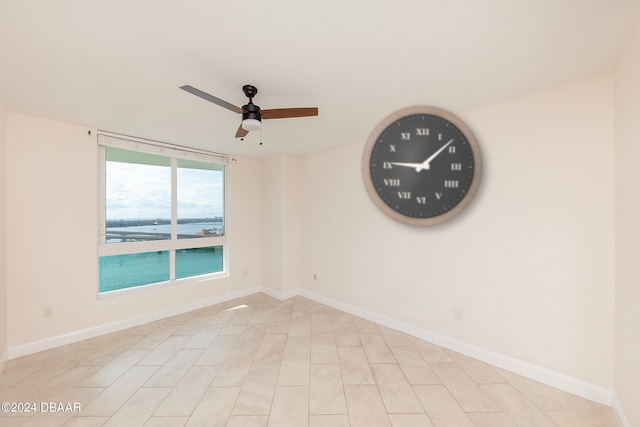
**9:08**
